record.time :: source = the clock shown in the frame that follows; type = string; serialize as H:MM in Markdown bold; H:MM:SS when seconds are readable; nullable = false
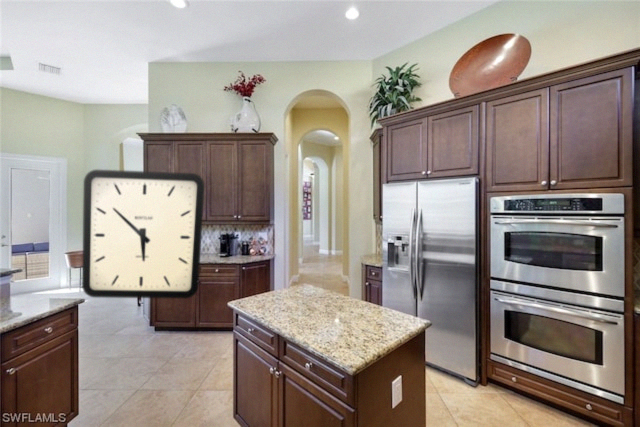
**5:52**
